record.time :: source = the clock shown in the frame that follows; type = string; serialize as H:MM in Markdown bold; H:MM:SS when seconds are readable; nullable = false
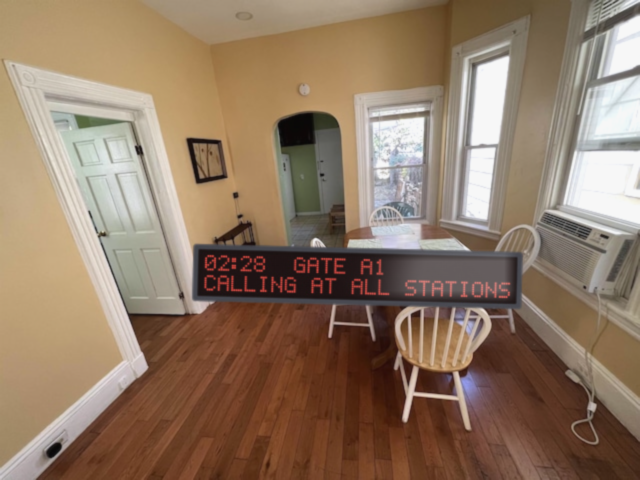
**2:28**
